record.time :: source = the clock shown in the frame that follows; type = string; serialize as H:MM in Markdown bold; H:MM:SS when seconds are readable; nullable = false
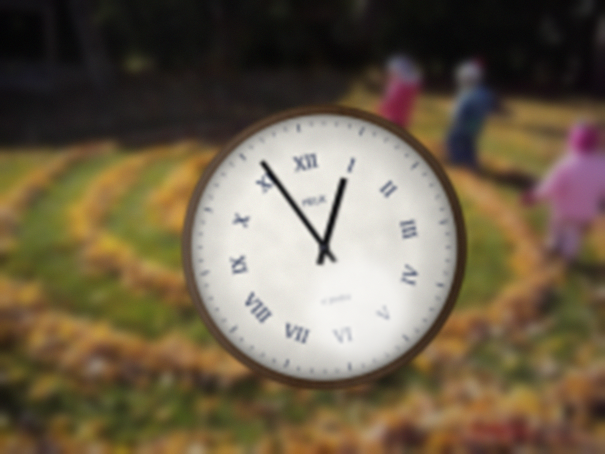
**12:56**
